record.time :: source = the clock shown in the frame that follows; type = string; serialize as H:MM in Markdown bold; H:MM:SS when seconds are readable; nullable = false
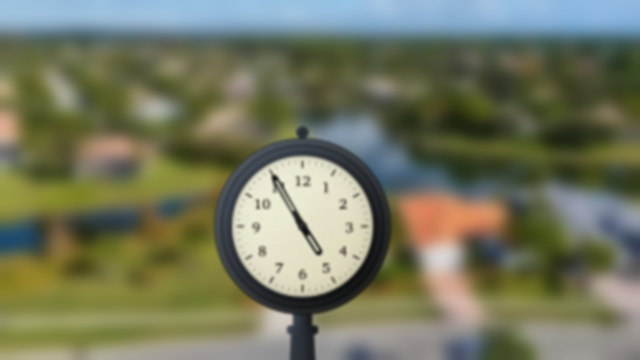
**4:55**
